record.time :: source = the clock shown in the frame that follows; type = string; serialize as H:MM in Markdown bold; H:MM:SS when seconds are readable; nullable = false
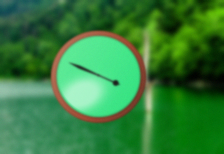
**3:49**
